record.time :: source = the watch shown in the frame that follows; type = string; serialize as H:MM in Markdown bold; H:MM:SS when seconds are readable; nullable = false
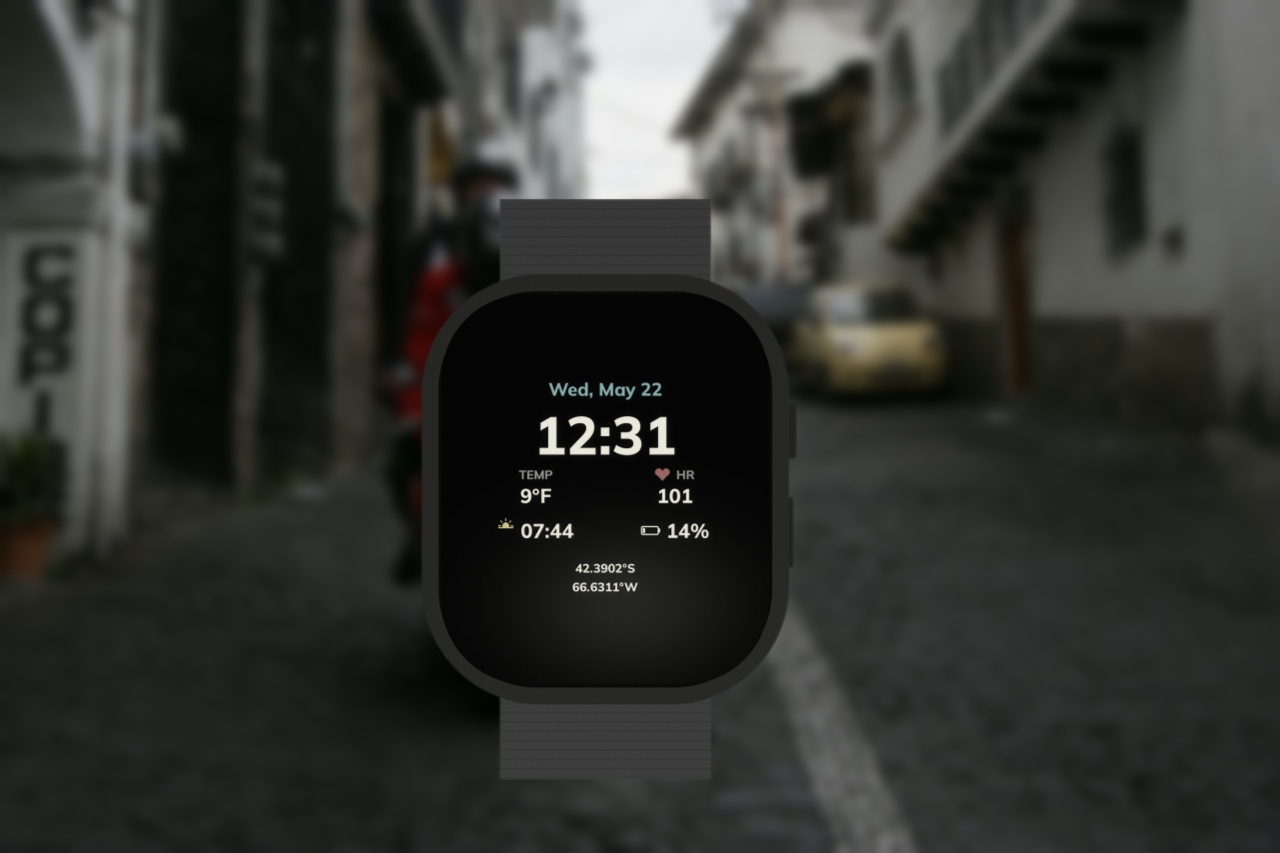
**12:31**
